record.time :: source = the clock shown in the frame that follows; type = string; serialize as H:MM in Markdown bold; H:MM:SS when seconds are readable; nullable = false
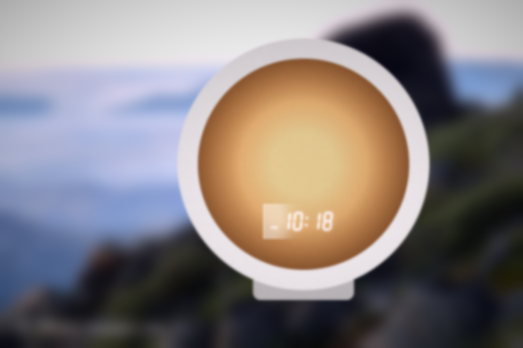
**10:18**
